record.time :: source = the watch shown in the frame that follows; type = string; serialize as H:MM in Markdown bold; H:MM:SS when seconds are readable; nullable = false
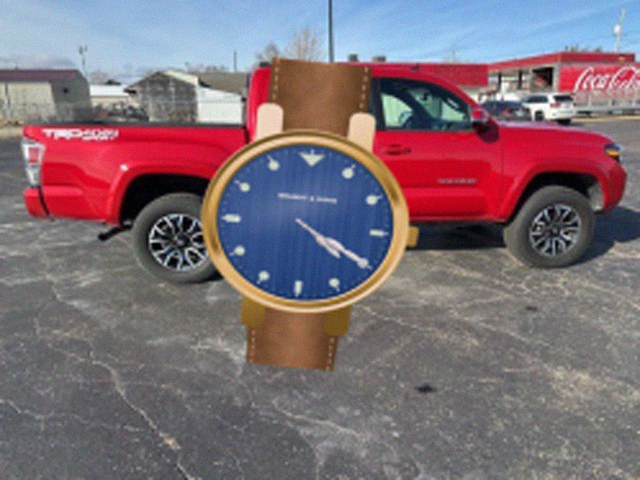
**4:20**
